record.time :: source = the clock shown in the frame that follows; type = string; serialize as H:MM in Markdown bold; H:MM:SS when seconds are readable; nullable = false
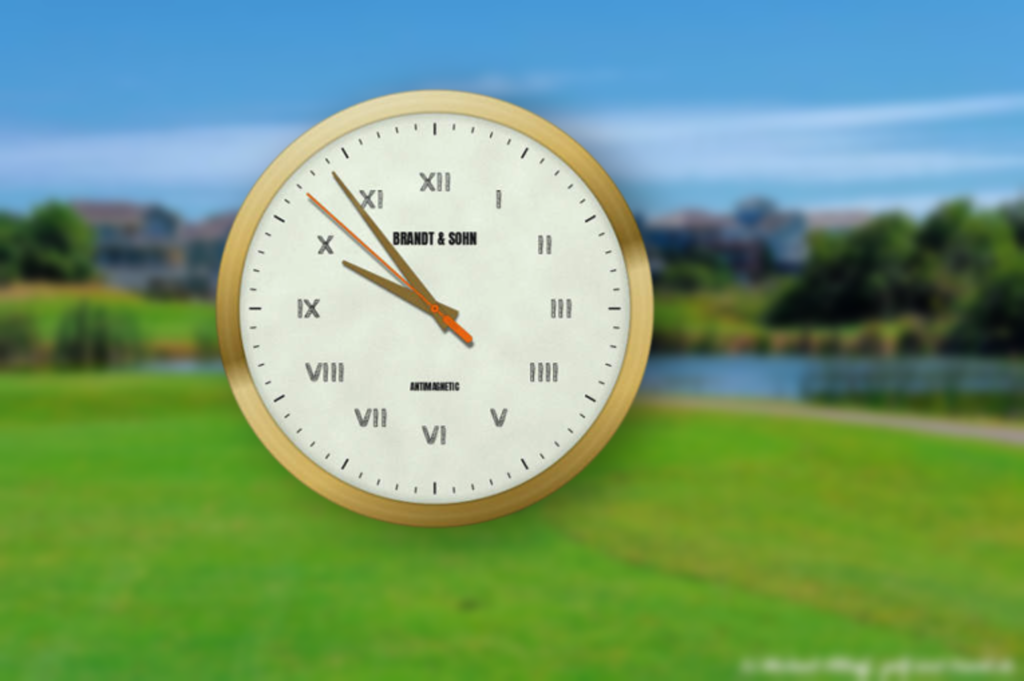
**9:53:52**
